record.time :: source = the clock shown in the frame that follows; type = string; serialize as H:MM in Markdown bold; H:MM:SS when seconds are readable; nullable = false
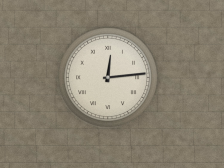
**12:14**
